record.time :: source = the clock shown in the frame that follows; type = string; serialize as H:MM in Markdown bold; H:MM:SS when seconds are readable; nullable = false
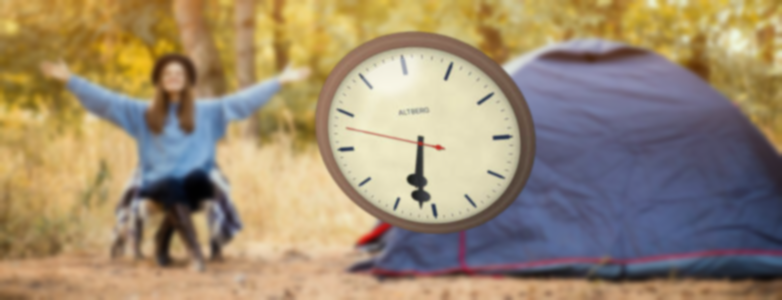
**6:31:48**
